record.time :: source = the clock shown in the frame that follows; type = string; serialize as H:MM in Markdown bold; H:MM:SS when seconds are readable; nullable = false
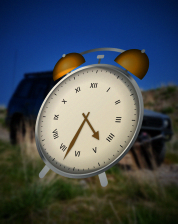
**4:33**
